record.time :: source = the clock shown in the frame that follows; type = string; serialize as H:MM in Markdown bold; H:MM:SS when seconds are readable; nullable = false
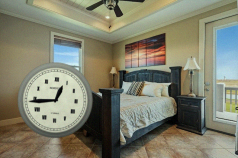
**12:44**
